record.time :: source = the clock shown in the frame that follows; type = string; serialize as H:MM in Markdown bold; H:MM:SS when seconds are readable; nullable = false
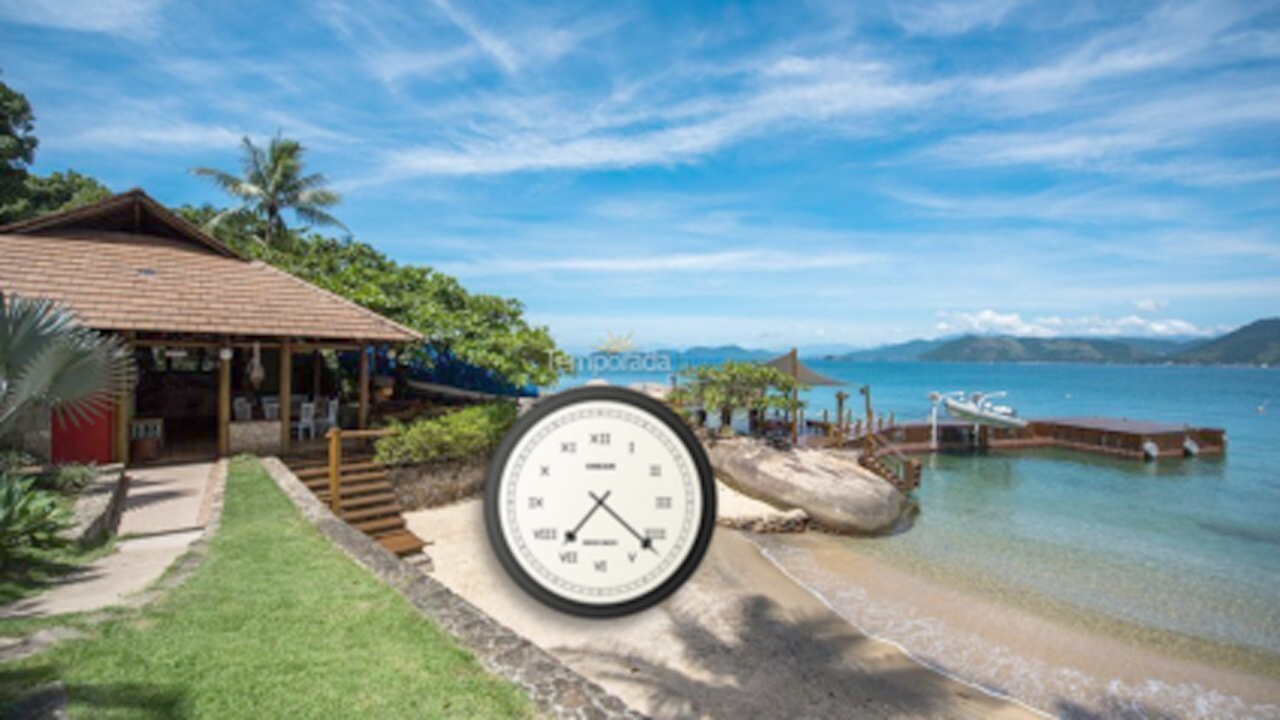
**7:22**
